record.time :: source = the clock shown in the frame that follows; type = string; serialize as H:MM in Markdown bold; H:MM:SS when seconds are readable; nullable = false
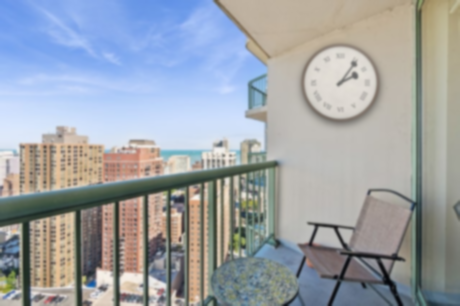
**2:06**
